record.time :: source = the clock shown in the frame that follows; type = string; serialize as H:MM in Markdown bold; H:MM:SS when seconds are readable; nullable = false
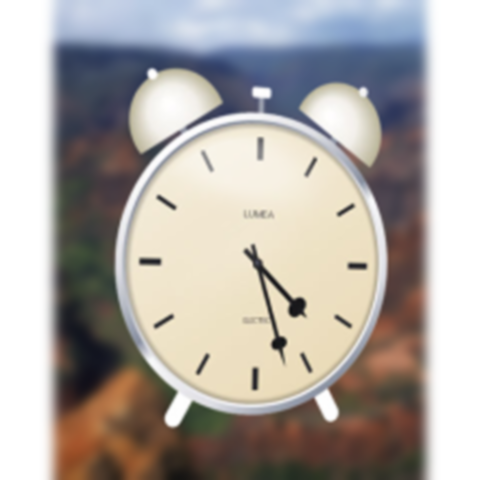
**4:27**
